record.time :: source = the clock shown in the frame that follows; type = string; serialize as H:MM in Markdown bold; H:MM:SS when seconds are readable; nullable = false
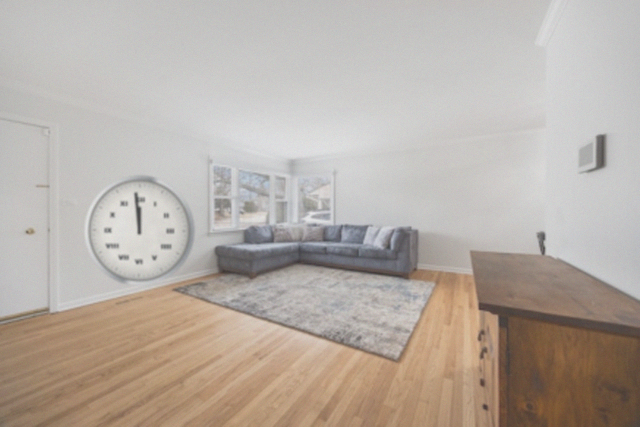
**11:59**
